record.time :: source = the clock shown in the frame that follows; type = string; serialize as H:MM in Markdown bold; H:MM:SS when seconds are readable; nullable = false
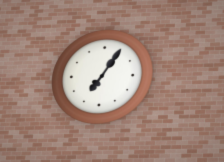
**7:05**
